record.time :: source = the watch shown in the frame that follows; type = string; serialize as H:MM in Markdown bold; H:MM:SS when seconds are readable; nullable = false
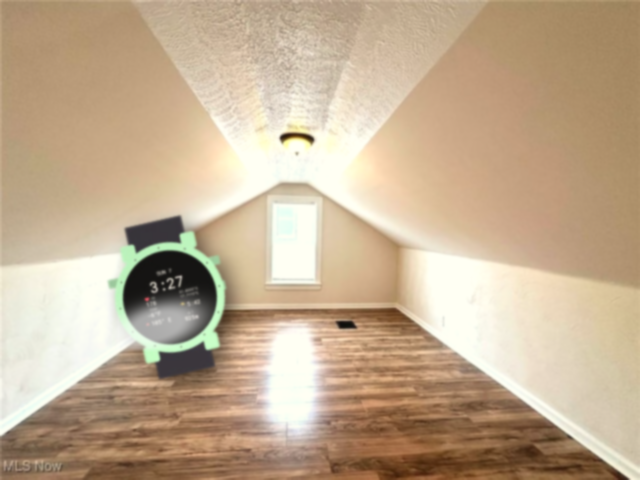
**3:27**
